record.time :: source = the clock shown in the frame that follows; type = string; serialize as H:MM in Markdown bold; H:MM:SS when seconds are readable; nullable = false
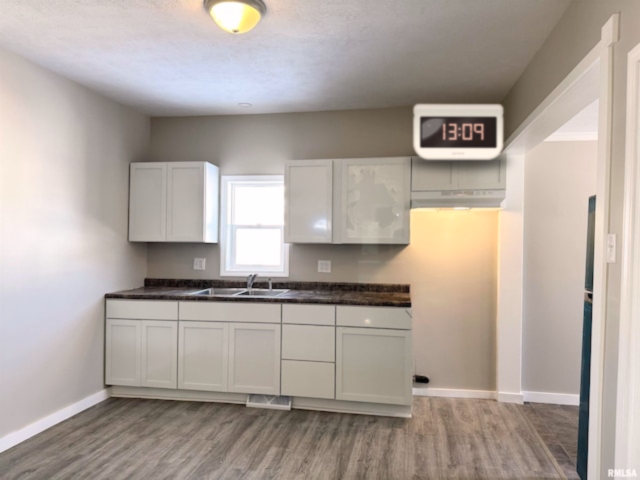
**13:09**
